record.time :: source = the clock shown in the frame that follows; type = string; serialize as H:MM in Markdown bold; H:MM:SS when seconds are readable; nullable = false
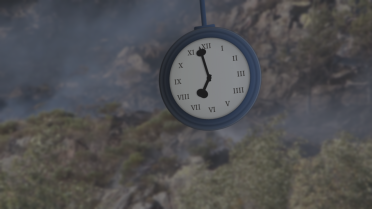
**6:58**
